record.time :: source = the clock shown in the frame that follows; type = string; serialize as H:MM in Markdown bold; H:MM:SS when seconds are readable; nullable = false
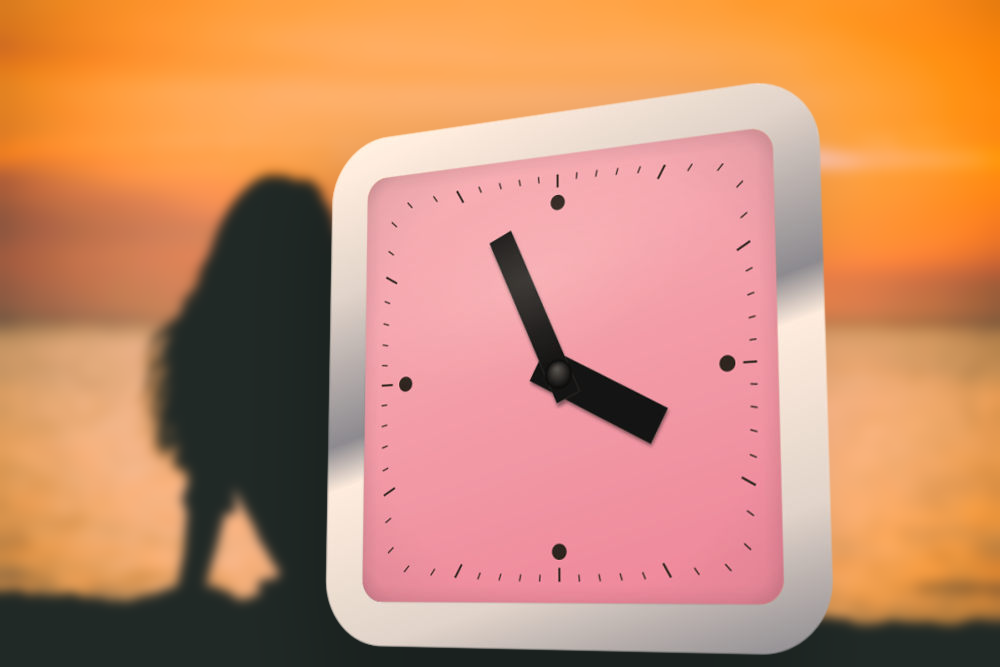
**3:56**
